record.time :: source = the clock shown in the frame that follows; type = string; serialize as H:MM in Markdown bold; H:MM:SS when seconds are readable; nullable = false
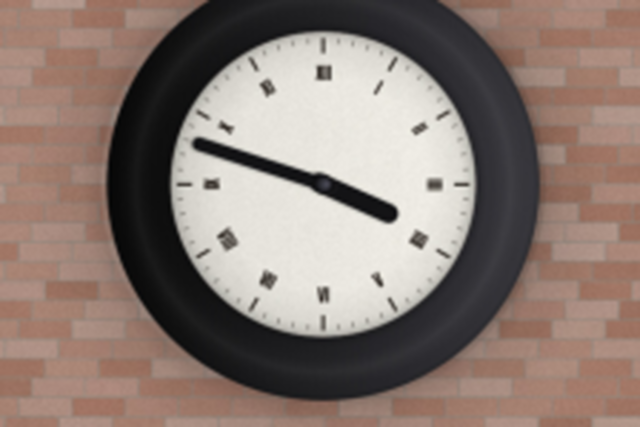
**3:48**
